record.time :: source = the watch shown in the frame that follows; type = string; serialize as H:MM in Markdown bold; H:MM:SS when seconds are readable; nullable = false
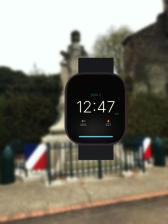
**12:47**
